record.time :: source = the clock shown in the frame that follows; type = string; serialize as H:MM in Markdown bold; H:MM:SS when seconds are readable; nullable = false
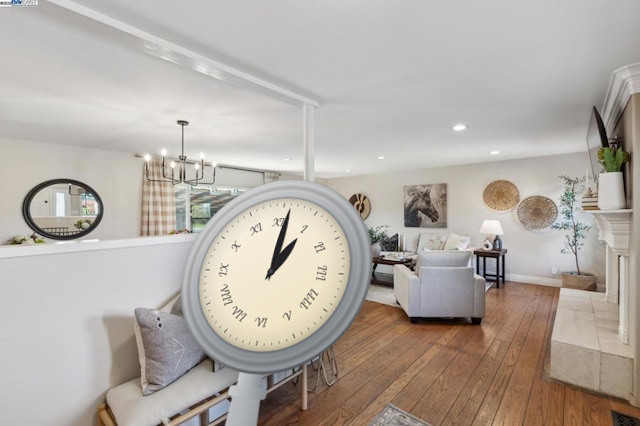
**1:01**
